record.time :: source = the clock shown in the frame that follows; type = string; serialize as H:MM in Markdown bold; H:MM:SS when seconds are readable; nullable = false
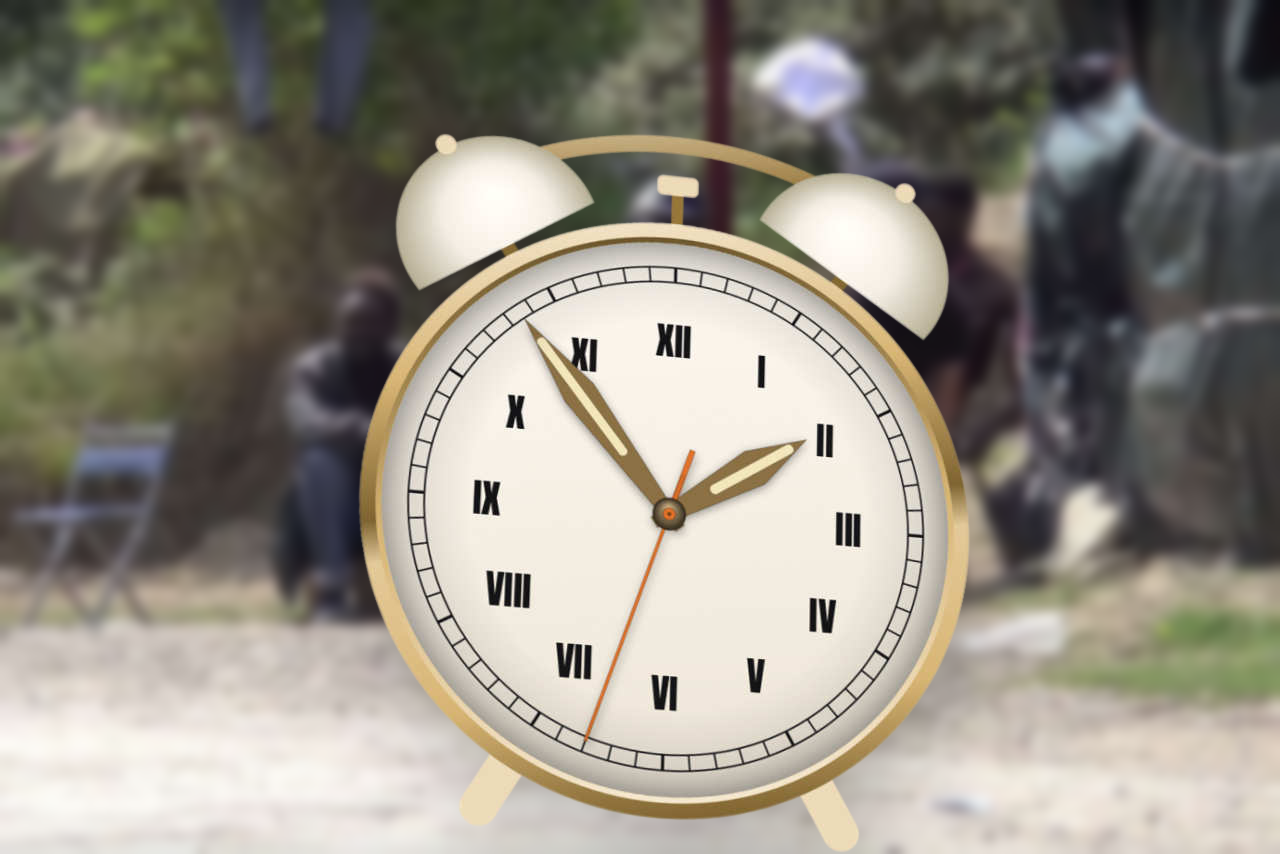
**1:53:33**
